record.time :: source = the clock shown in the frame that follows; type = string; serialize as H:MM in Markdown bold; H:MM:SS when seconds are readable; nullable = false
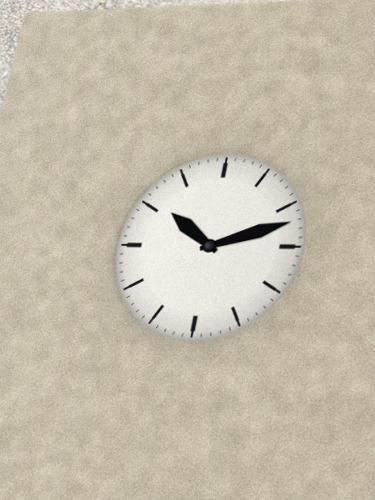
**10:12**
